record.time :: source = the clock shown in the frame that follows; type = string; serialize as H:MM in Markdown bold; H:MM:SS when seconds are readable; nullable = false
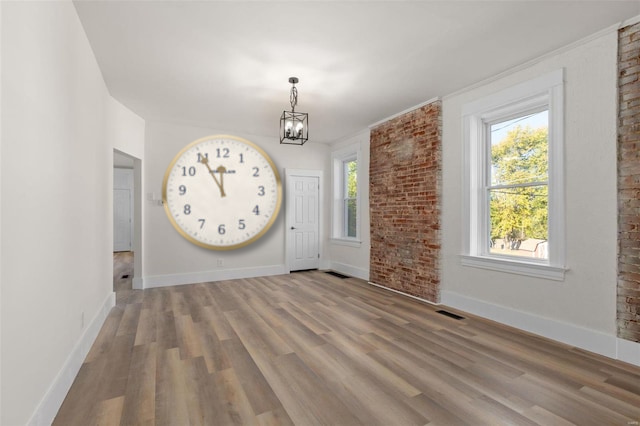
**11:55**
